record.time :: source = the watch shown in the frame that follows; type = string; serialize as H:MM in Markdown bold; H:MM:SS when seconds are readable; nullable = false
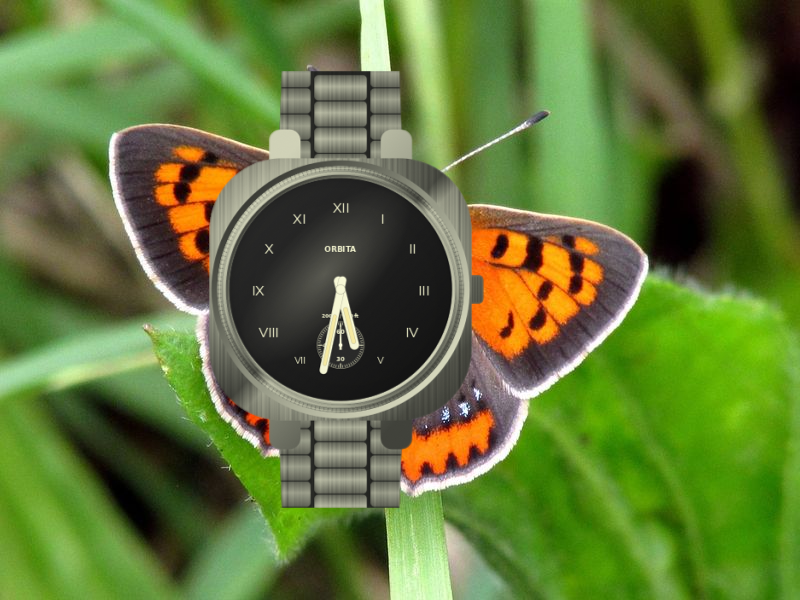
**5:32**
